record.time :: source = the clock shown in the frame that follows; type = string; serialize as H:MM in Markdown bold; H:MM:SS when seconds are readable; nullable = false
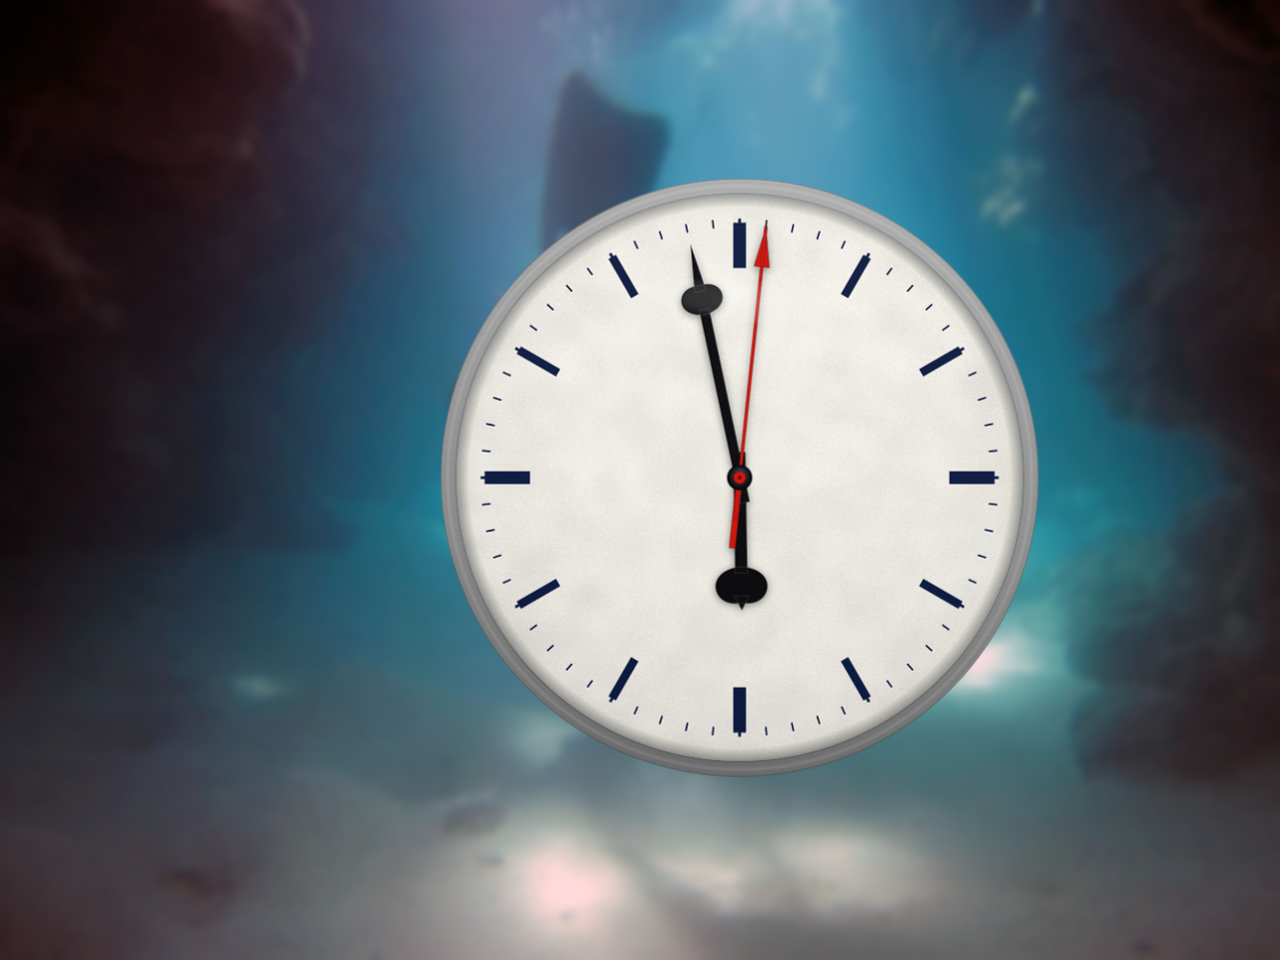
**5:58:01**
